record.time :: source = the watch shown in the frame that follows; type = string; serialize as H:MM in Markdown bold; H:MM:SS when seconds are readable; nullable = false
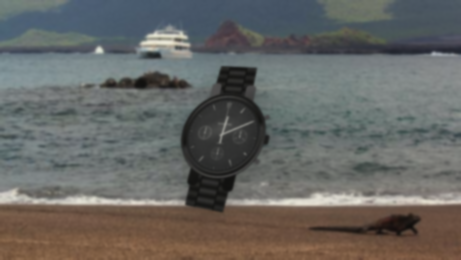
**12:10**
